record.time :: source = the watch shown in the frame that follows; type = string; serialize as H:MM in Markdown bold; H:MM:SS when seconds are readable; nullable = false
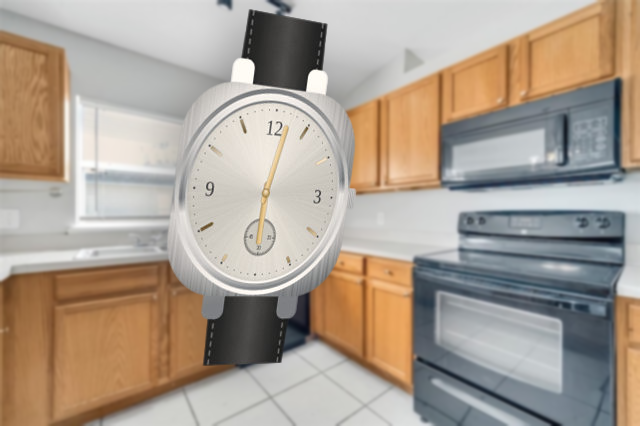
**6:02**
